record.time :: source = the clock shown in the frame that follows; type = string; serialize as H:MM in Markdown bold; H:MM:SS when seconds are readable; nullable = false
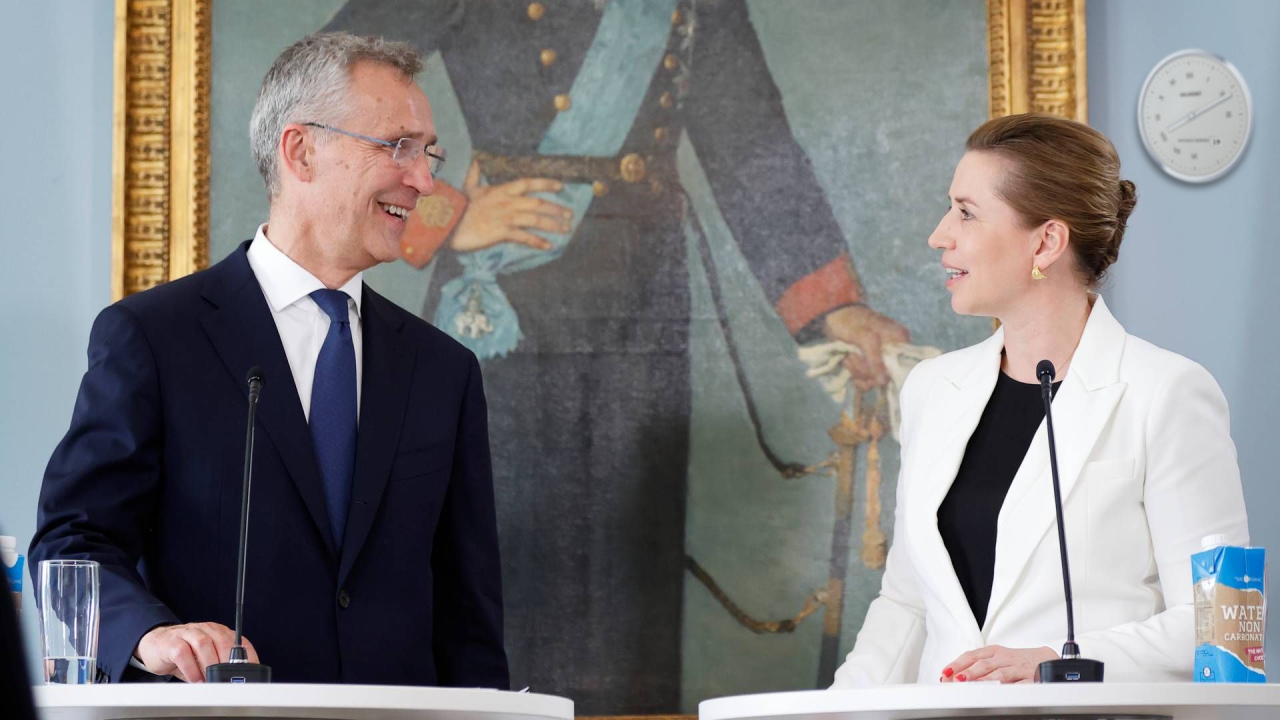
**8:11**
